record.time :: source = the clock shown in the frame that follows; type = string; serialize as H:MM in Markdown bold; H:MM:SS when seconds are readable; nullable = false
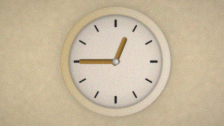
**12:45**
